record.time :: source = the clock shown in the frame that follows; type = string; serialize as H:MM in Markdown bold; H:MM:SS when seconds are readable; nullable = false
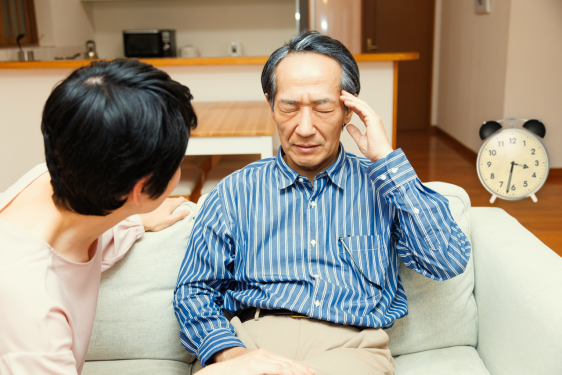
**3:32**
